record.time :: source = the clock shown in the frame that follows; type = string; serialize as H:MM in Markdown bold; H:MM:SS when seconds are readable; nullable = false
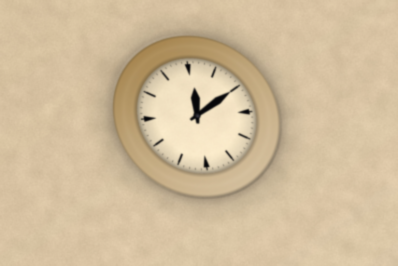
**12:10**
